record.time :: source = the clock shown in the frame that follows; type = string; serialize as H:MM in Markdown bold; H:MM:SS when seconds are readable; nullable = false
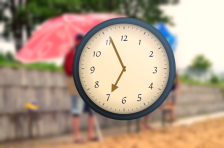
**6:56**
